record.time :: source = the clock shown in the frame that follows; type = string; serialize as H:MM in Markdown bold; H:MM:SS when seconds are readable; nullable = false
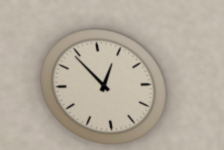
**12:54**
